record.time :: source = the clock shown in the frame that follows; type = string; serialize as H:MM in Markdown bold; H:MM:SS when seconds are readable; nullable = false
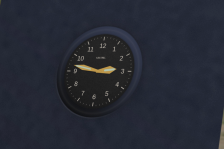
**2:47**
